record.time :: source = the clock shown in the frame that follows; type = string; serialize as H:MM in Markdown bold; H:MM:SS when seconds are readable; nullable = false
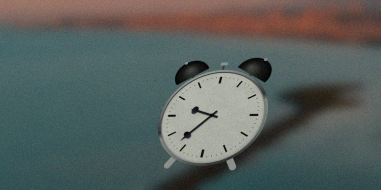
**9:37**
